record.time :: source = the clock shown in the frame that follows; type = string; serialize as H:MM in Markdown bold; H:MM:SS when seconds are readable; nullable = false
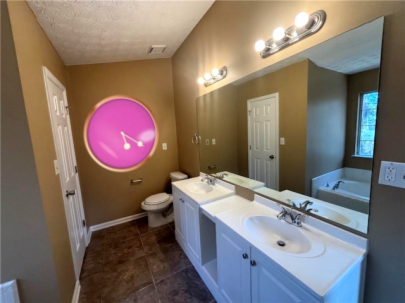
**5:20**
